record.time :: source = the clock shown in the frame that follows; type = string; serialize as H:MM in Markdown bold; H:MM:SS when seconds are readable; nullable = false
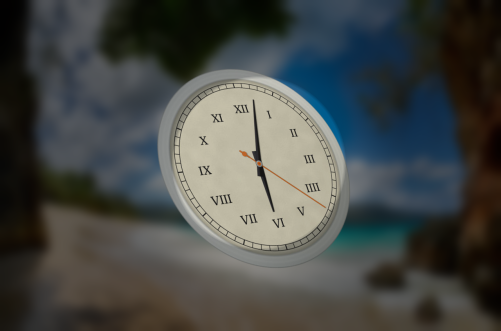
**6:02:22**
